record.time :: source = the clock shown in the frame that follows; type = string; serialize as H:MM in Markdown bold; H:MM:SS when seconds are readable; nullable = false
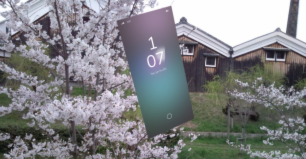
**1:07**
